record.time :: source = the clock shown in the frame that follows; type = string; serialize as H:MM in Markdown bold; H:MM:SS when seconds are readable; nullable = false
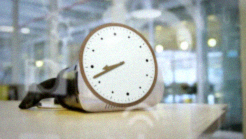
**8:42**
